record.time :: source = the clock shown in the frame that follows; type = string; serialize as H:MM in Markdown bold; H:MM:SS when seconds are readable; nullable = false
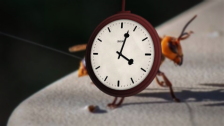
**4:03**
